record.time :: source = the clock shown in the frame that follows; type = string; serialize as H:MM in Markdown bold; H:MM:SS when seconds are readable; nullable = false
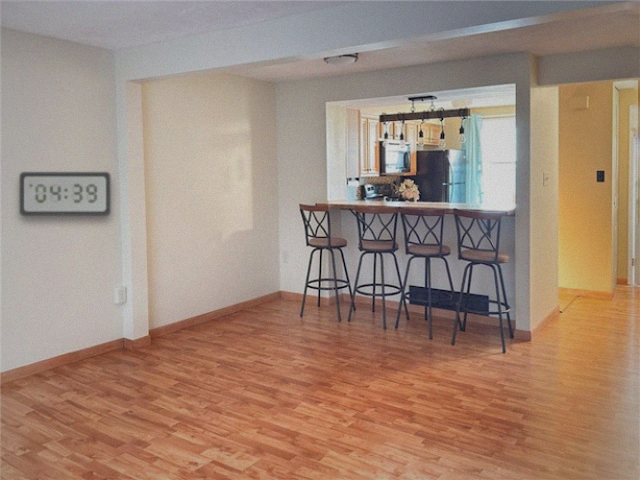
**4:39**
